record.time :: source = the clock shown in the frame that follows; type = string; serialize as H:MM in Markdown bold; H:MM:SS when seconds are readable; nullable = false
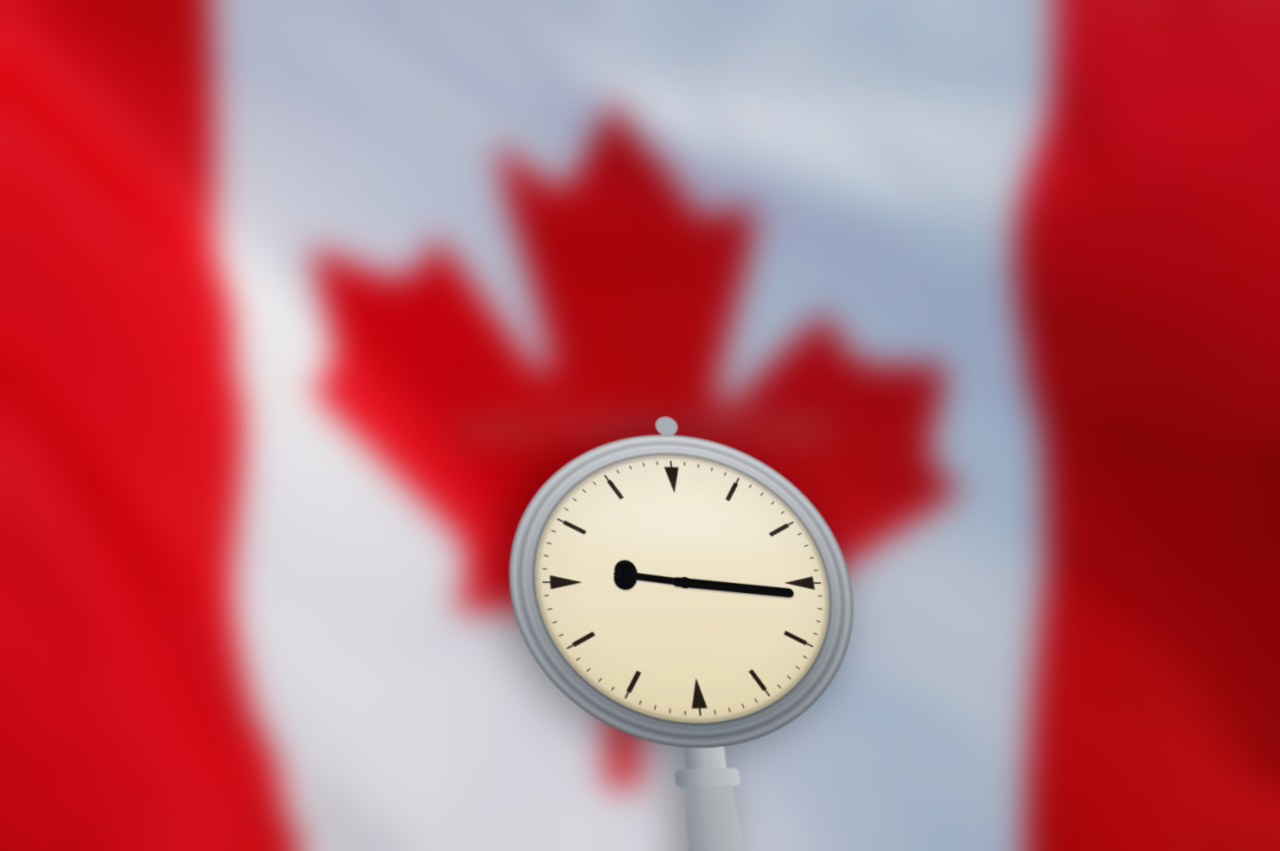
**9:16**
